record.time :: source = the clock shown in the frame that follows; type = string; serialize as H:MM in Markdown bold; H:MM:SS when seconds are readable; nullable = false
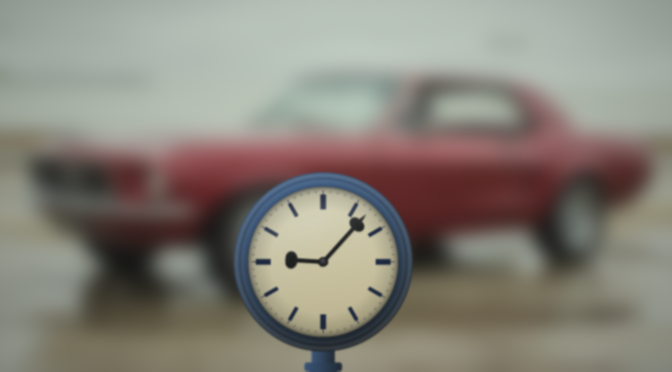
**9:07**
